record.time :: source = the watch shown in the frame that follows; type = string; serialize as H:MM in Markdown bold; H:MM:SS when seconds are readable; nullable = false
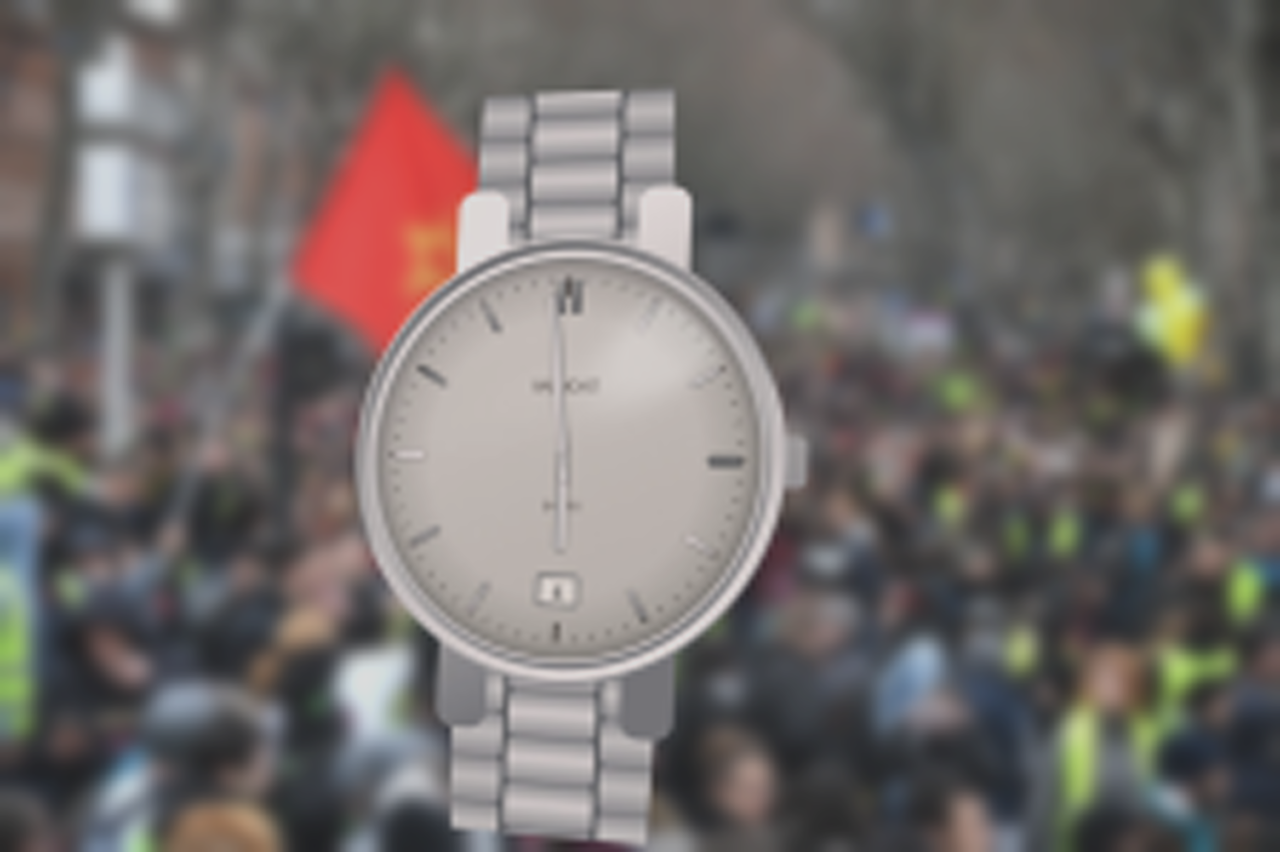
**5:59**
